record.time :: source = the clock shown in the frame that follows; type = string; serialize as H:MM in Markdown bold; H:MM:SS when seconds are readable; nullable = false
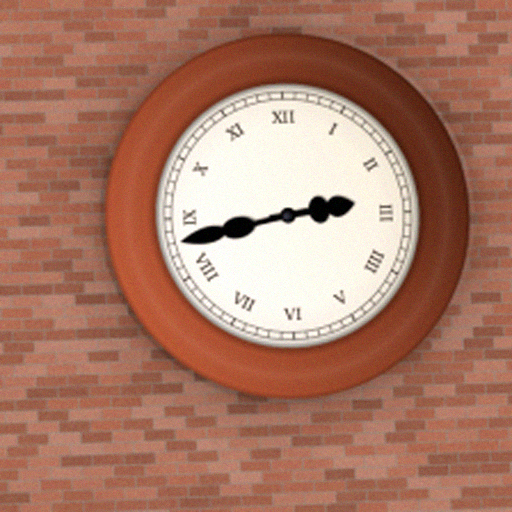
**2:43**
